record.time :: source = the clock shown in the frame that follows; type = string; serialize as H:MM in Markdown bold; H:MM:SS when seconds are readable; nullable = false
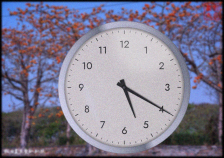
**5:20**
